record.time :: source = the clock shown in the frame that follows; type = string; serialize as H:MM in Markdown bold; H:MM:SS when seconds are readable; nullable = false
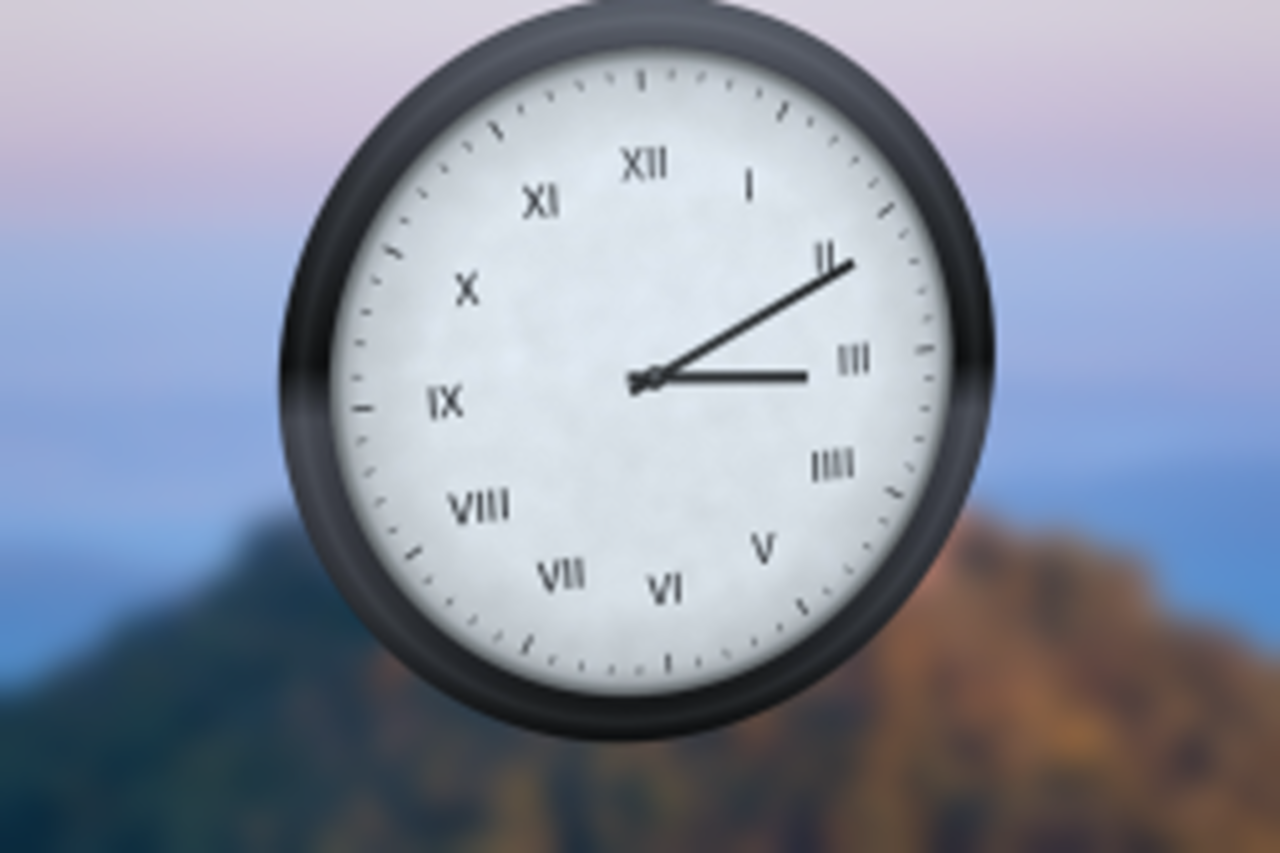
**3:11**
